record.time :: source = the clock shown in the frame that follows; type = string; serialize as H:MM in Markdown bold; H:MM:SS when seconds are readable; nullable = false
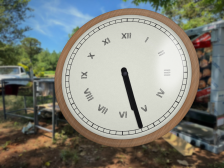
**5:27**
